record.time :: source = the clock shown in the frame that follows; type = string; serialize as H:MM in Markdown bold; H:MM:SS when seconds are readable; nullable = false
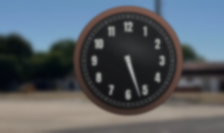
**5:27**
